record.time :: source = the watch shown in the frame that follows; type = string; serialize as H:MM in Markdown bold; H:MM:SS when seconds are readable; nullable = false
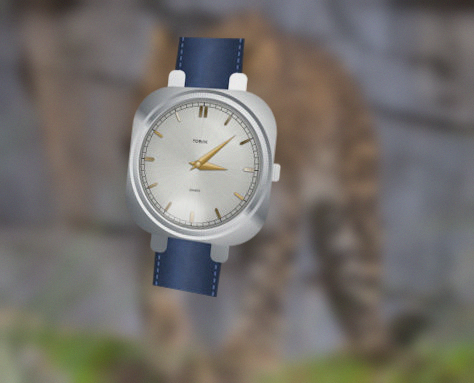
**3:08**
